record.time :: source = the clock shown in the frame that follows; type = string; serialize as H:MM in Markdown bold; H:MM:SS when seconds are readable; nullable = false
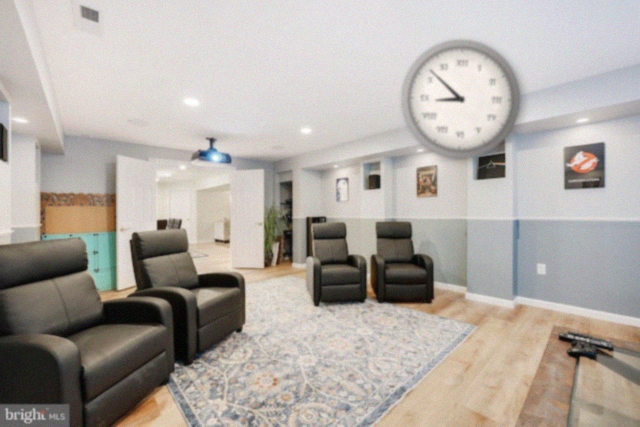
**8:52**
